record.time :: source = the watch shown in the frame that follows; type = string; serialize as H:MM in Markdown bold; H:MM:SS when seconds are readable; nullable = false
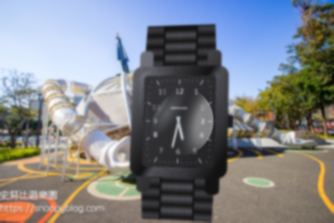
**5:32**
